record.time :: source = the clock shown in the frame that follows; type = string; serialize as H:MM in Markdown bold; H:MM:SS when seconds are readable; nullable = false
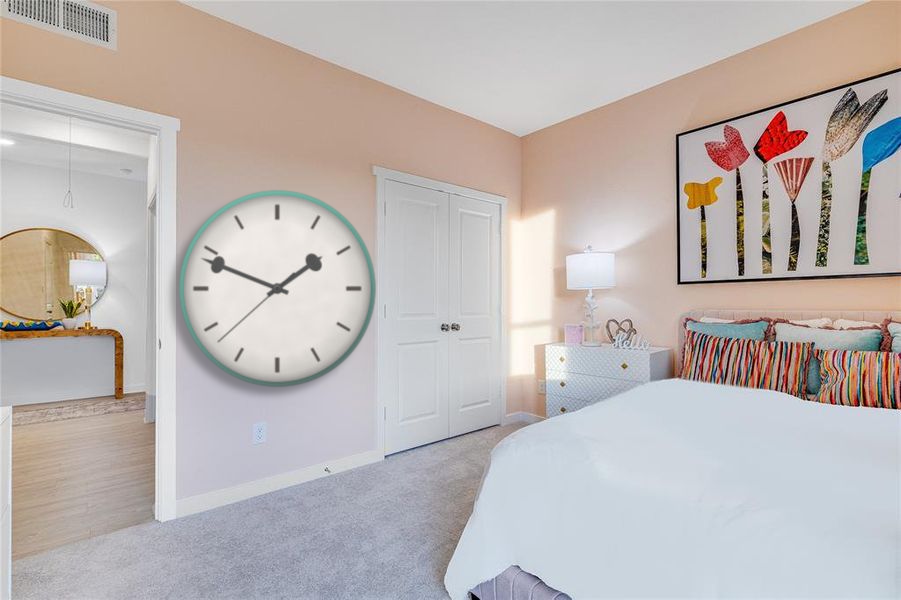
**1:48:38**
